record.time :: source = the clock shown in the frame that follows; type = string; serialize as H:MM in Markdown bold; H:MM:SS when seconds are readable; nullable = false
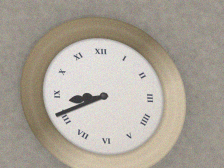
**8:41**
